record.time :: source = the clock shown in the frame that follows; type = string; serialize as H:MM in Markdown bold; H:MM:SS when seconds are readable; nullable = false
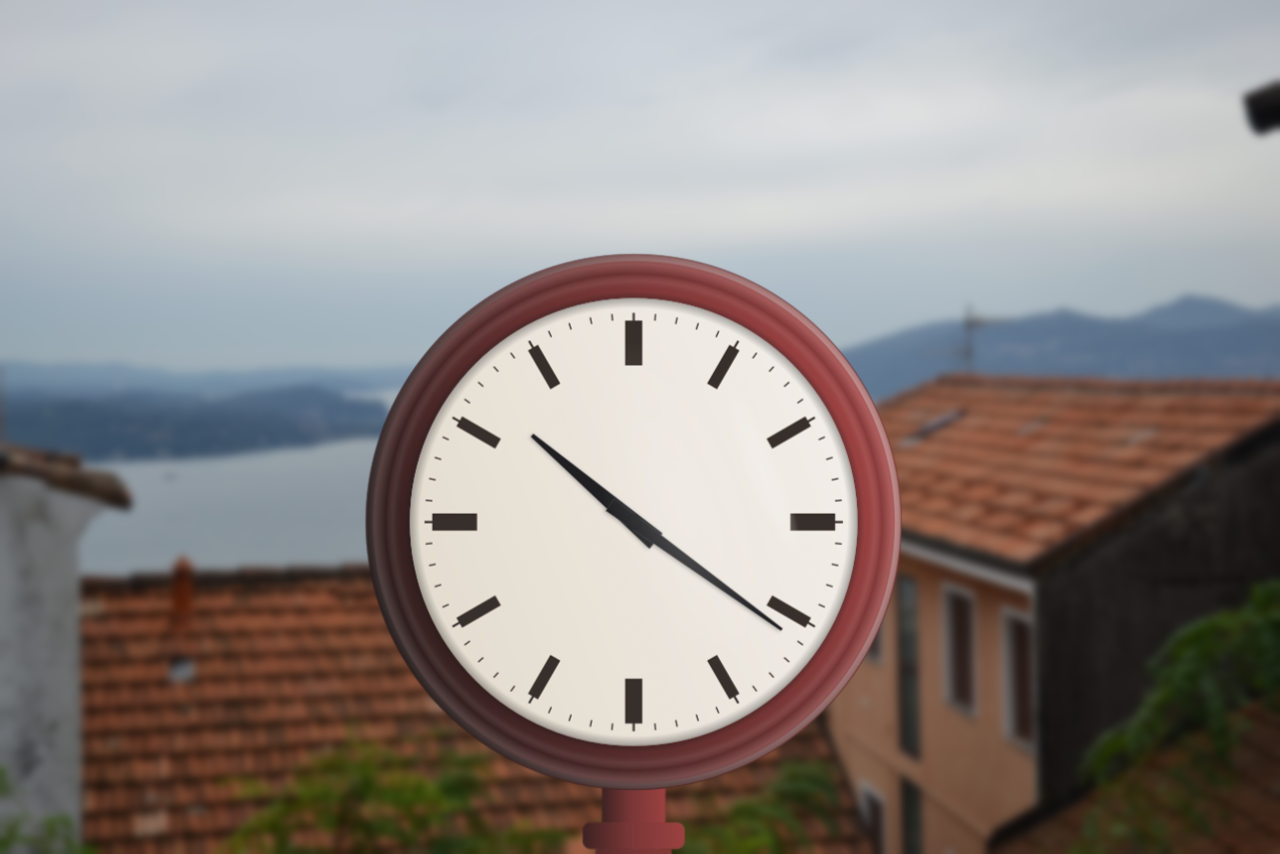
**10:21**
